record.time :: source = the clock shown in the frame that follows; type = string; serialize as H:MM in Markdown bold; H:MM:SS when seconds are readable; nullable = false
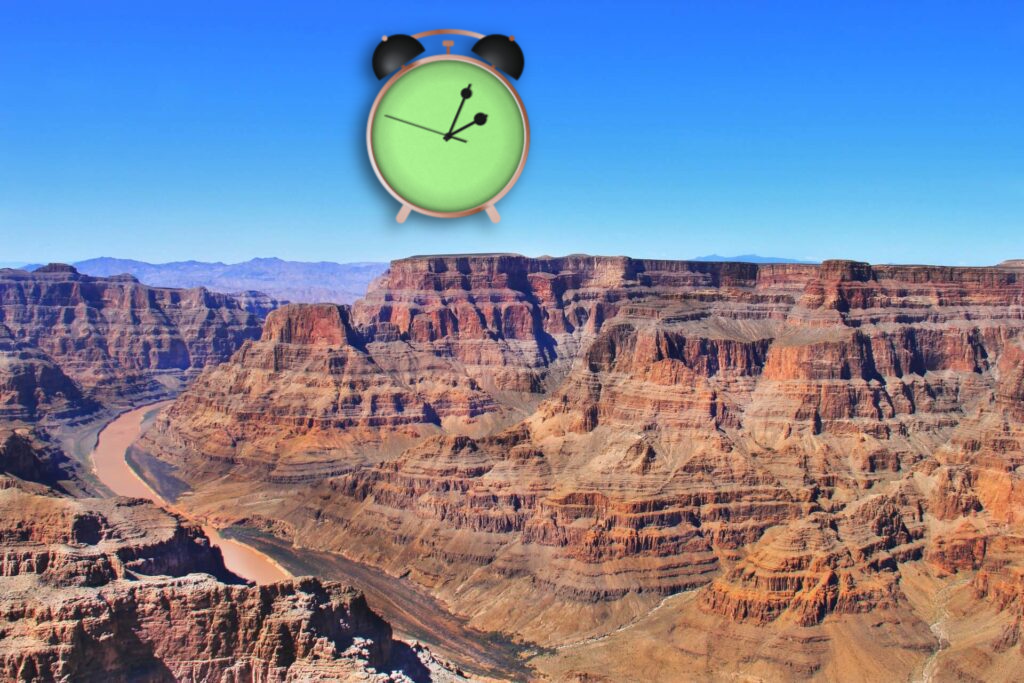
**2:03:48**
